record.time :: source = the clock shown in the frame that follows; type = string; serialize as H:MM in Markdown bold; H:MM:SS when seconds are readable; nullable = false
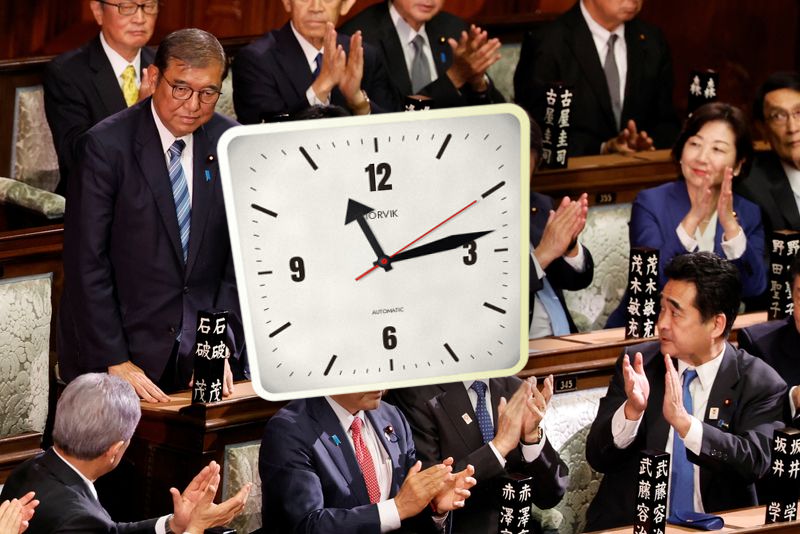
**11:13:10**
